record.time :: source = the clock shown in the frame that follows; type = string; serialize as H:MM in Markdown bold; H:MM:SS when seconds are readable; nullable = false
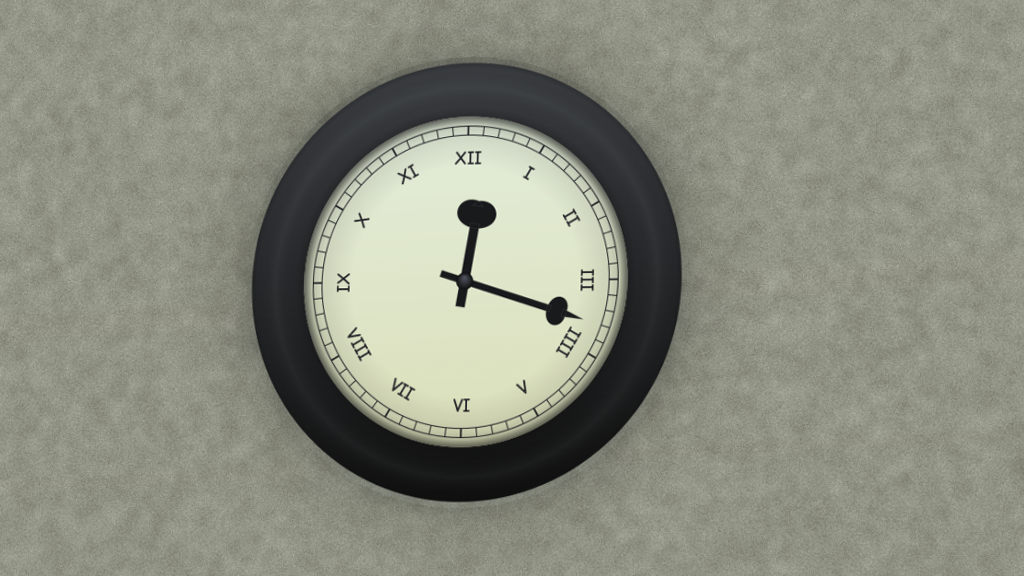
**12:18**
